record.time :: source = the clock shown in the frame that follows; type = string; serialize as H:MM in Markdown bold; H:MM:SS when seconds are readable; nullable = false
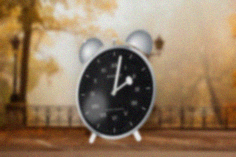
**2:02**
